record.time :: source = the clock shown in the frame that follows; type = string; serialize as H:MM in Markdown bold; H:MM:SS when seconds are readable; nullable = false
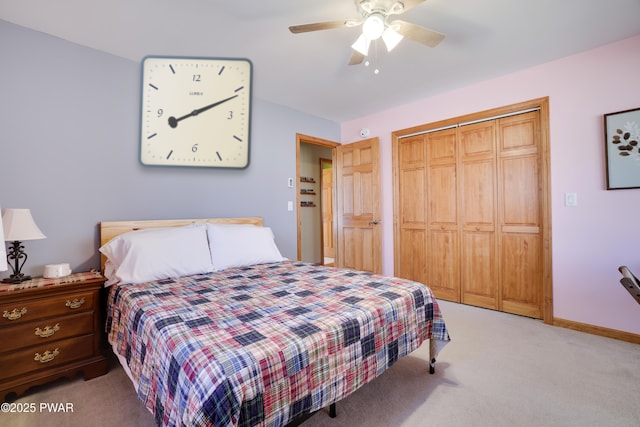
**8:11**
